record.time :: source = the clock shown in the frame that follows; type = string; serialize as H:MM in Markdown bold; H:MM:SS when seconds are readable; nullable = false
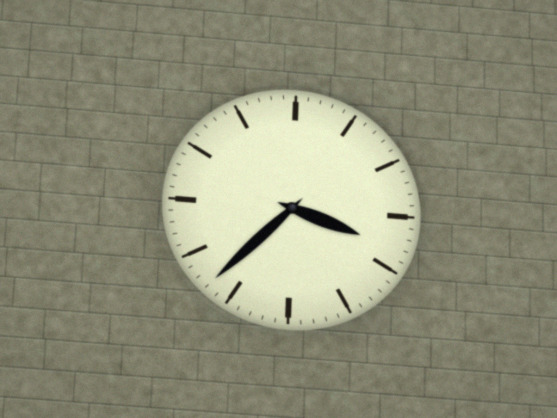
**3:37**
